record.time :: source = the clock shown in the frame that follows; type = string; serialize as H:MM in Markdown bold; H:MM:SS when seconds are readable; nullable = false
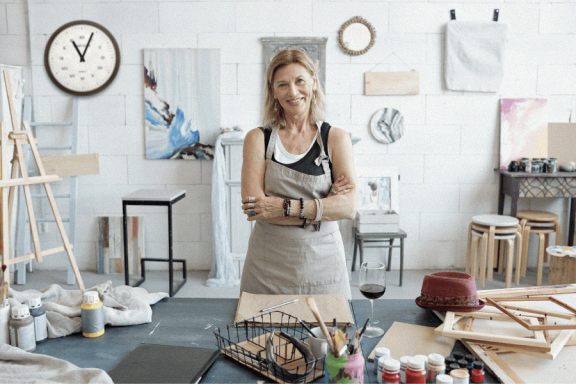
**11:04**
